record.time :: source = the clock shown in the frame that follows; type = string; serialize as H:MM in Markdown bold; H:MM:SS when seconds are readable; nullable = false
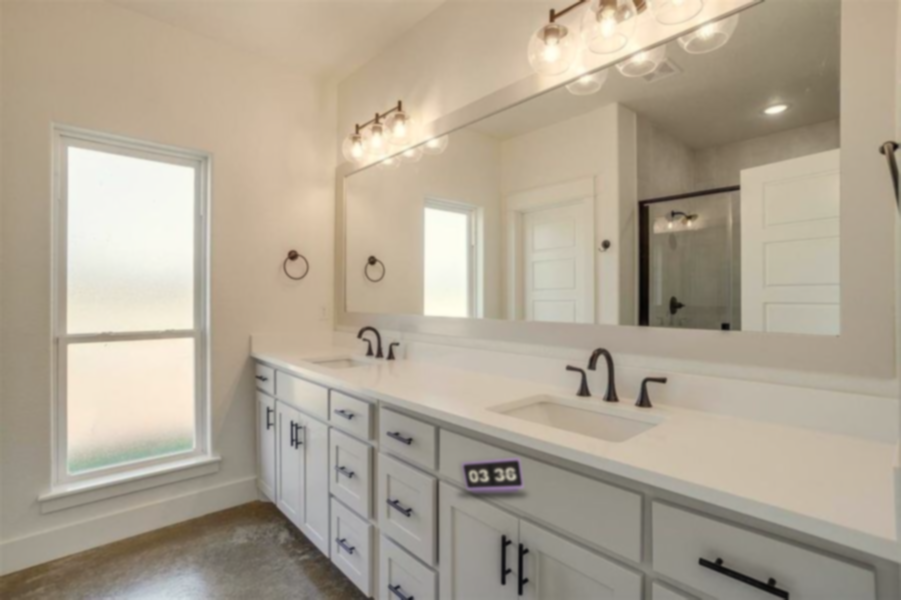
**3:36**
